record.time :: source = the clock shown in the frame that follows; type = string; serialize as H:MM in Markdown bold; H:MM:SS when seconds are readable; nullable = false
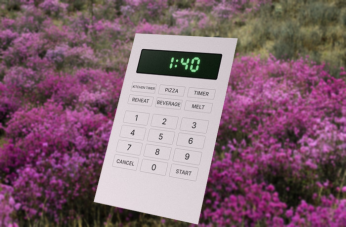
**1:40**
